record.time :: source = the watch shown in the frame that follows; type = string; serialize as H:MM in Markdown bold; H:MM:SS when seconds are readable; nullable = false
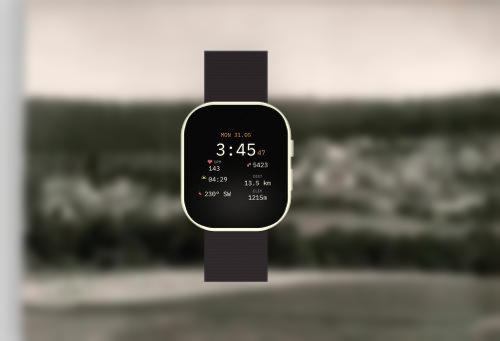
**3:45**
